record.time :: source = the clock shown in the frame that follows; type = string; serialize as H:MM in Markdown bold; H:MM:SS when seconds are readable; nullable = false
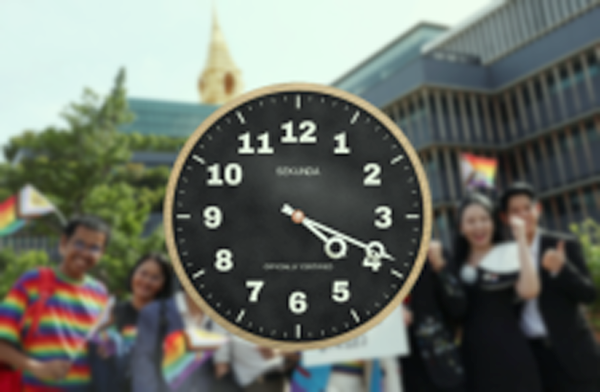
**4:19**
